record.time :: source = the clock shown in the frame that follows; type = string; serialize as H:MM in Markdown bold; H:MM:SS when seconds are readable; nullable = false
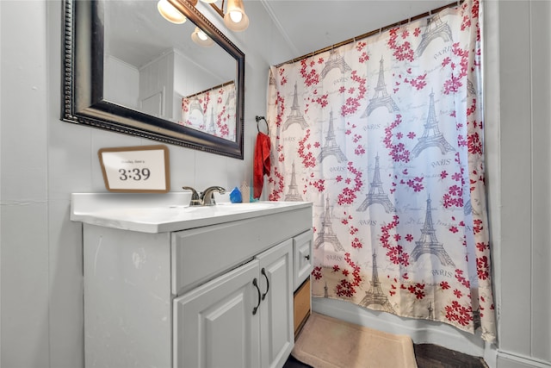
**3:39**
